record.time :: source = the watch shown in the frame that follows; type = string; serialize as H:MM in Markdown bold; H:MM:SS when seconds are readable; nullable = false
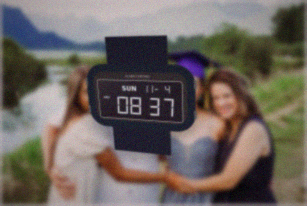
**8:37**
